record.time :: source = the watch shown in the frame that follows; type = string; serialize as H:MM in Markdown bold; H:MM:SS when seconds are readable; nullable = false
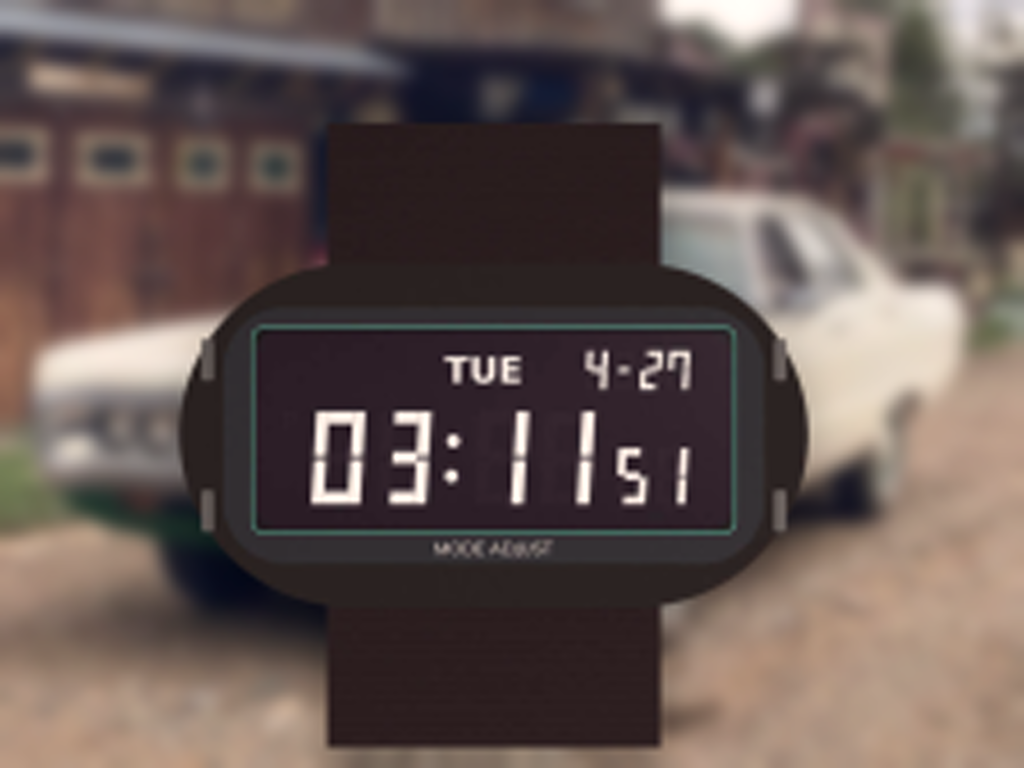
**3:11:51**
